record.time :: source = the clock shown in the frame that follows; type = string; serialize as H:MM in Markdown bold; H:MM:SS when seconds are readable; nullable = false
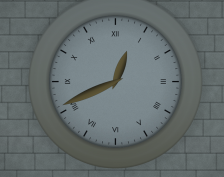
**12:41**
